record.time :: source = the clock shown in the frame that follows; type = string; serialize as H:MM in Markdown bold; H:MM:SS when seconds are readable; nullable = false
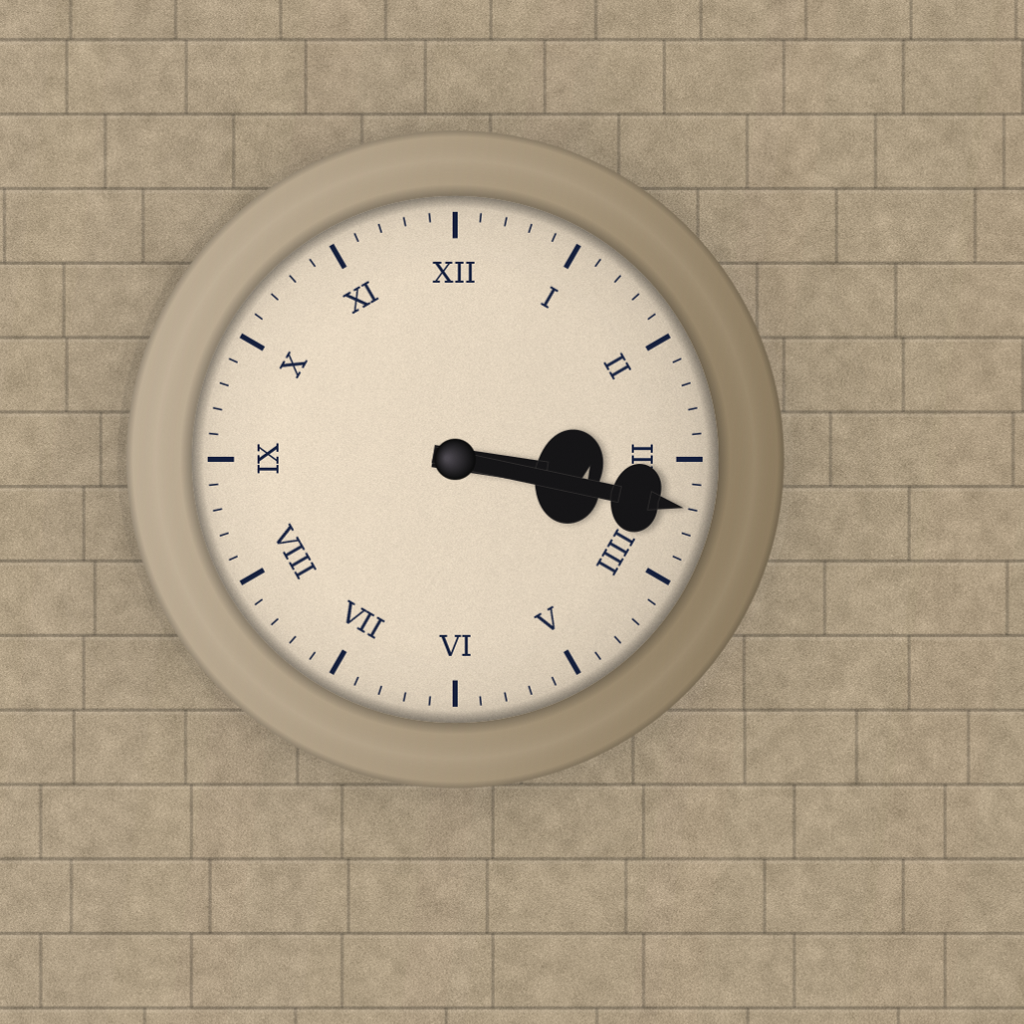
**3:17**
